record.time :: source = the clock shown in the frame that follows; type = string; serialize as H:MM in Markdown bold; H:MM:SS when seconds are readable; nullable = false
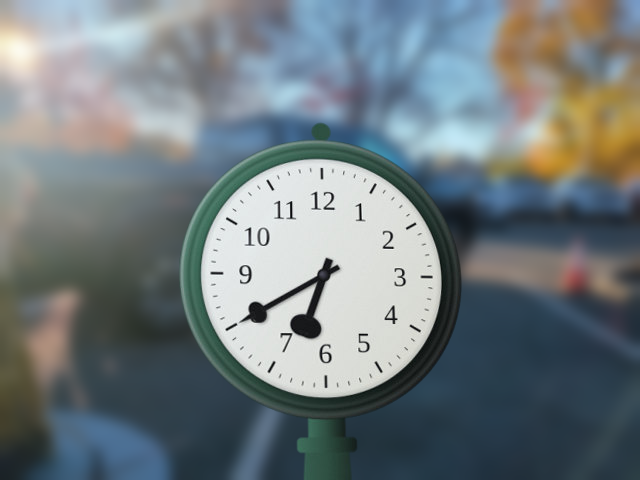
**6:40**
